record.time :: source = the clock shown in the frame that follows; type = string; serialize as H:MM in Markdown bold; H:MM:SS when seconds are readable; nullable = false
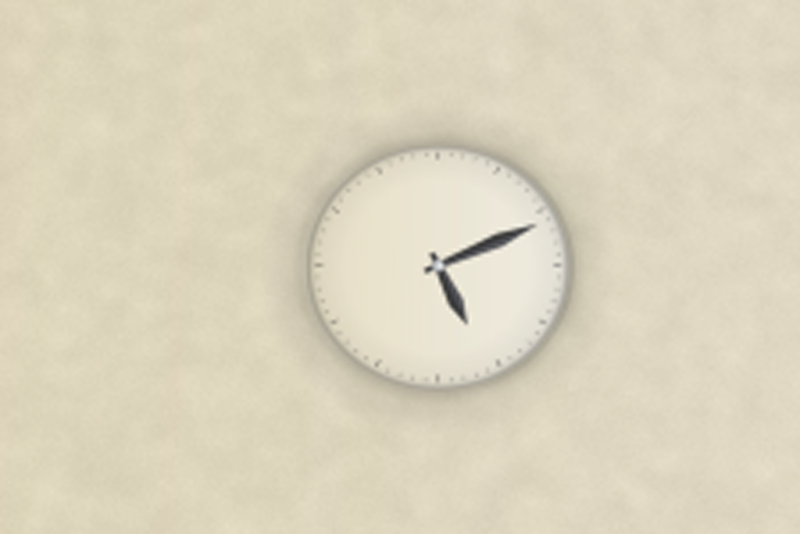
**5:11**
